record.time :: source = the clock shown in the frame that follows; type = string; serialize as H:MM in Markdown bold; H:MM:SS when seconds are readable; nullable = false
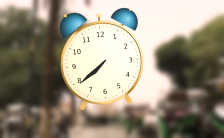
**7:39**
